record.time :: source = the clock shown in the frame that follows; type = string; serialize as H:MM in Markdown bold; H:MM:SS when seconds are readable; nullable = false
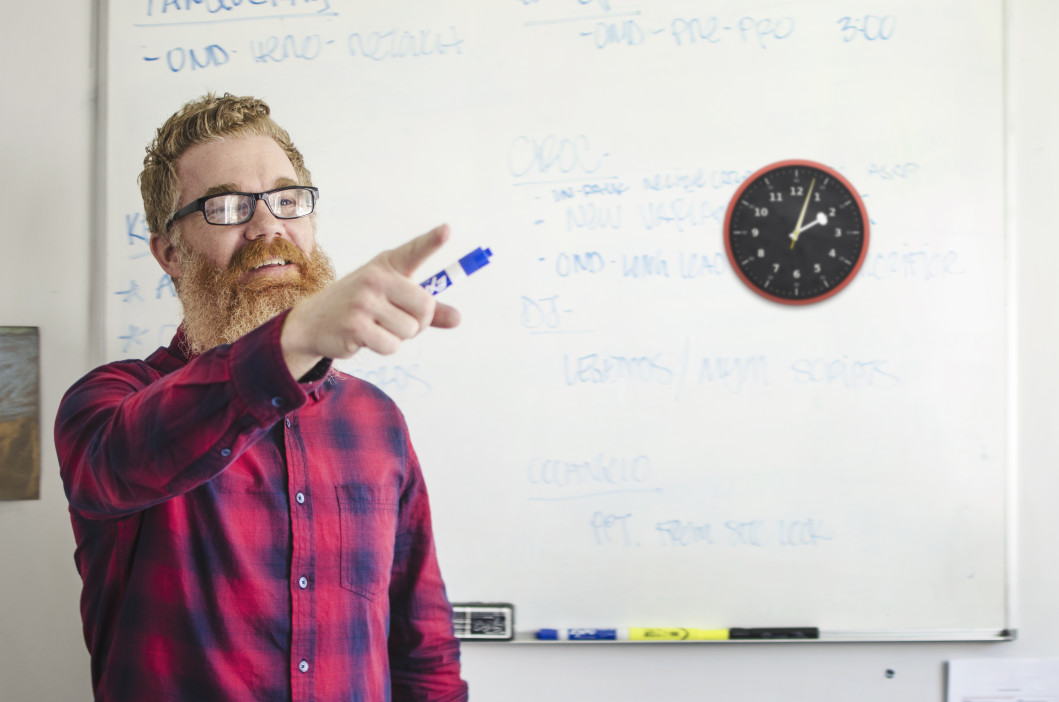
**2:03:03**
